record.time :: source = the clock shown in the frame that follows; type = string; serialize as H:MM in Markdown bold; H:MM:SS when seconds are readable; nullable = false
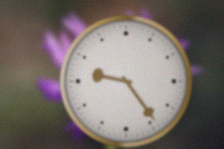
**9:24**
